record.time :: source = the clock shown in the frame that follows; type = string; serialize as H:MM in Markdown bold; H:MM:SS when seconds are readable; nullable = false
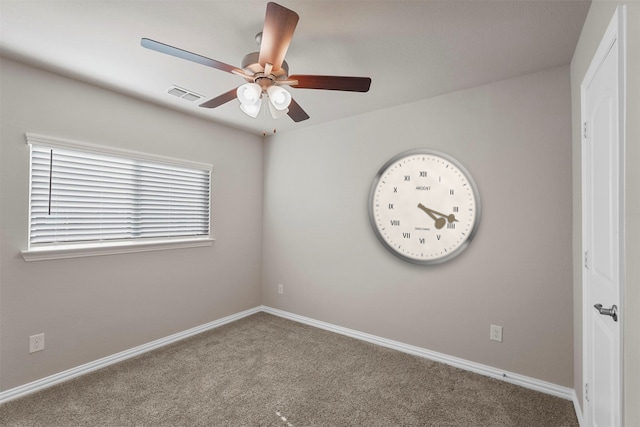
**4:18**
